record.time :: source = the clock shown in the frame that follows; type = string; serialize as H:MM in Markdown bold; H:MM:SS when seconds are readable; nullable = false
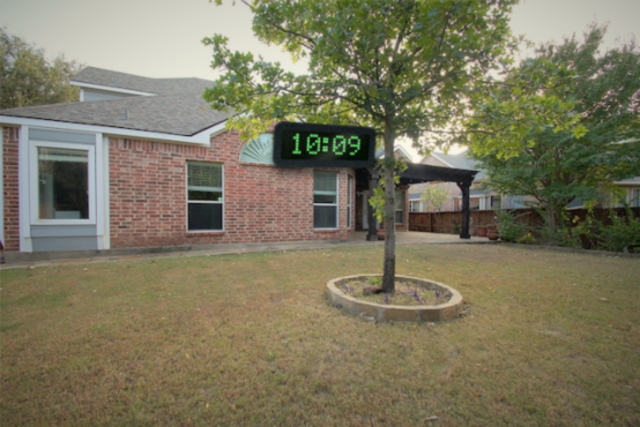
**10:09**
